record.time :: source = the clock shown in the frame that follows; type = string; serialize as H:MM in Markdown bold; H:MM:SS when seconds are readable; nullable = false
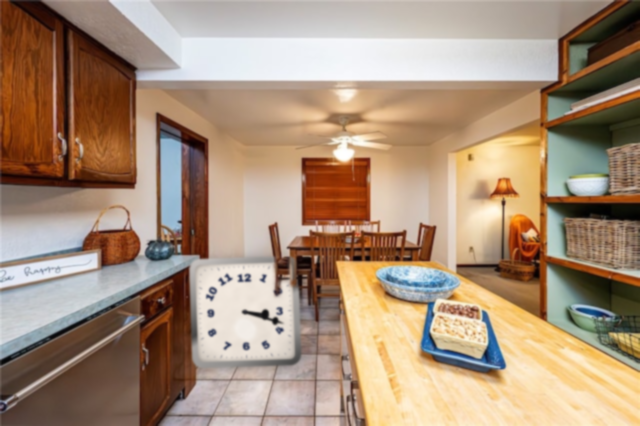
**3:18**
